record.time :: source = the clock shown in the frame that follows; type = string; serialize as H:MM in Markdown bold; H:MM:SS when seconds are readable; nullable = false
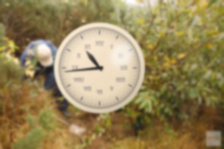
**10:44**
